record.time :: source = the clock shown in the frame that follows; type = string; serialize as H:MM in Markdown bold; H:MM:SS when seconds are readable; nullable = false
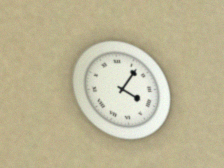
**4:07**
